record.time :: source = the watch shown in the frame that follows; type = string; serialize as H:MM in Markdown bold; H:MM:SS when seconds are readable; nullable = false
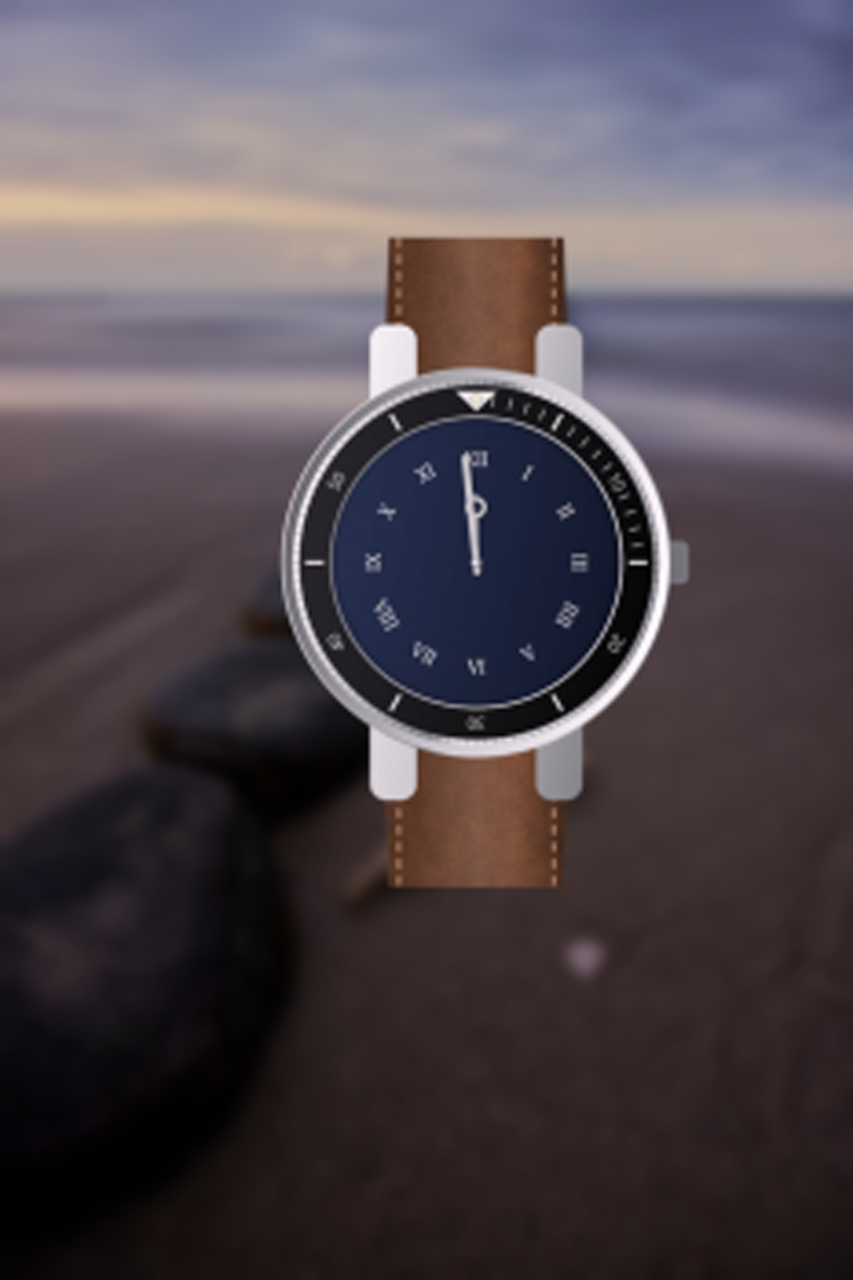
**11:59**
